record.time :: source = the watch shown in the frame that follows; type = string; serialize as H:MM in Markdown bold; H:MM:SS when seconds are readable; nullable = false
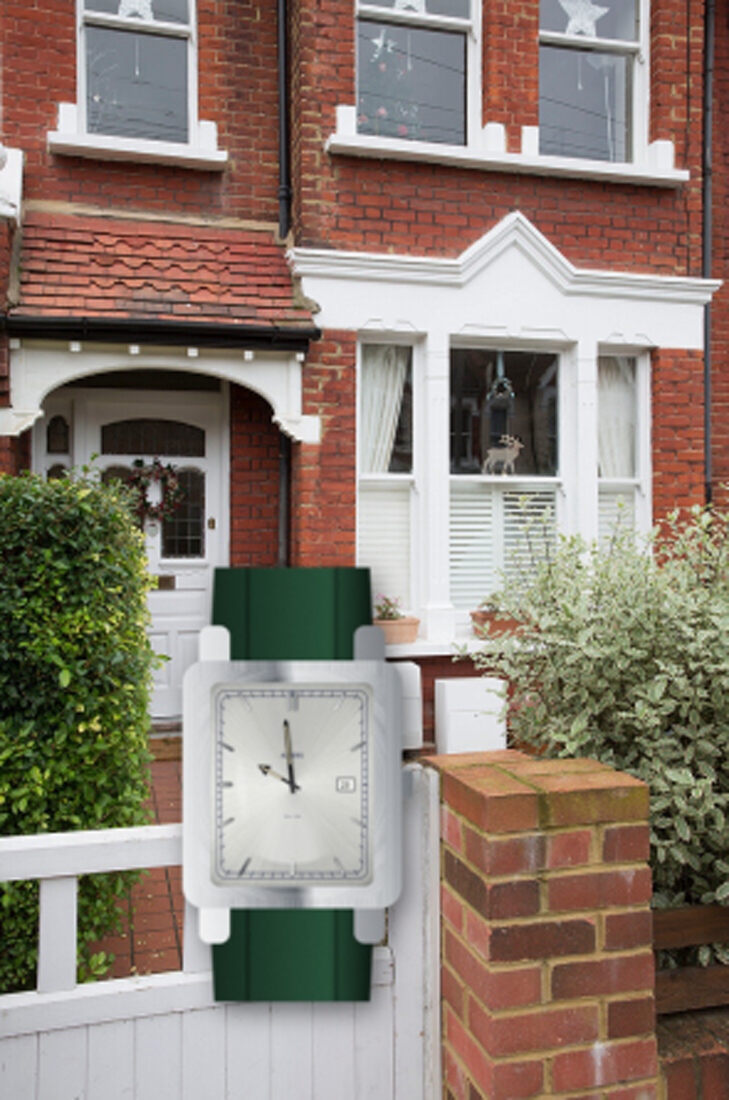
**9:59**
